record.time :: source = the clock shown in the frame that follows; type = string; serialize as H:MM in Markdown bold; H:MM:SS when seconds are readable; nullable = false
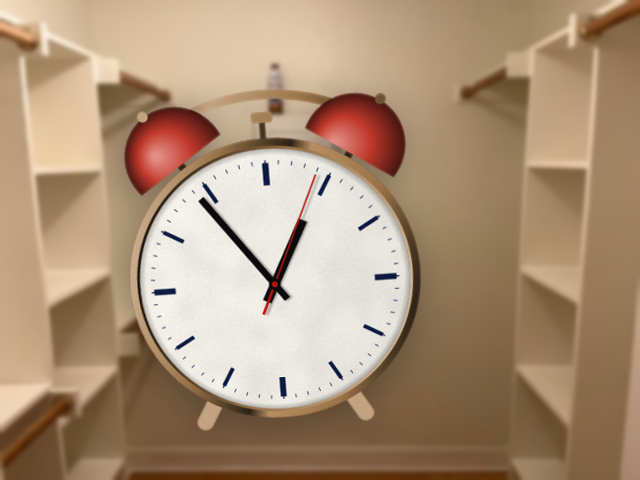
**12:54:04**
